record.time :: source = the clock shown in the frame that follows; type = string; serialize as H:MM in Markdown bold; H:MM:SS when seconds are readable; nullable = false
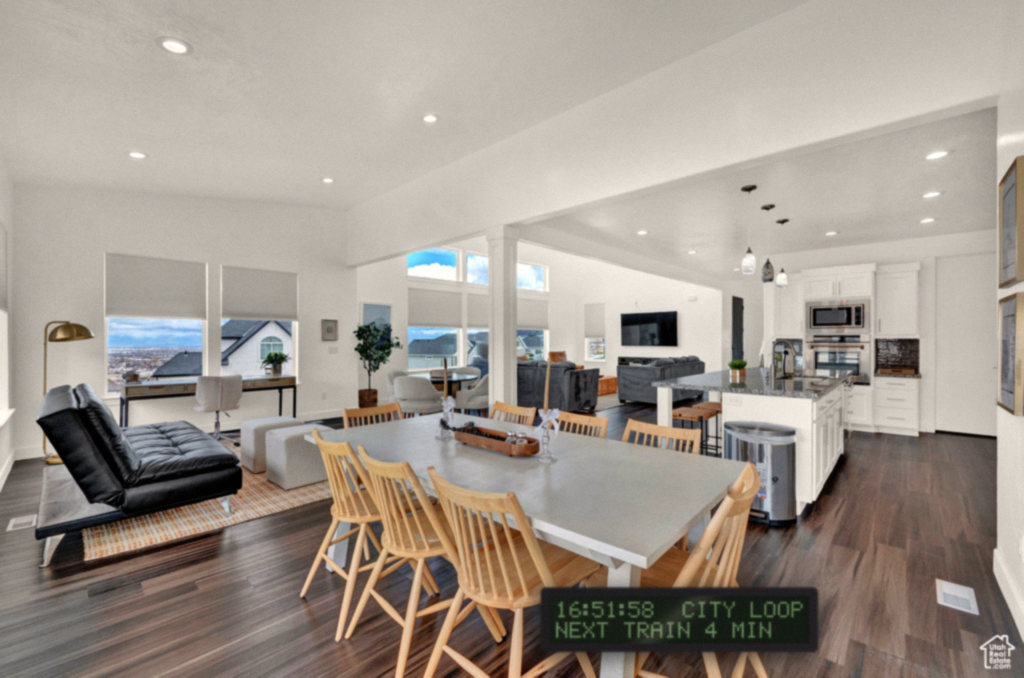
**16:51:58**
